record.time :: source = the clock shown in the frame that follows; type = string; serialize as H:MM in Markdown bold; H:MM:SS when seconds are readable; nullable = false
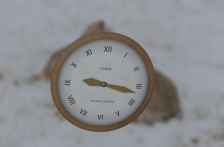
**9:17**
